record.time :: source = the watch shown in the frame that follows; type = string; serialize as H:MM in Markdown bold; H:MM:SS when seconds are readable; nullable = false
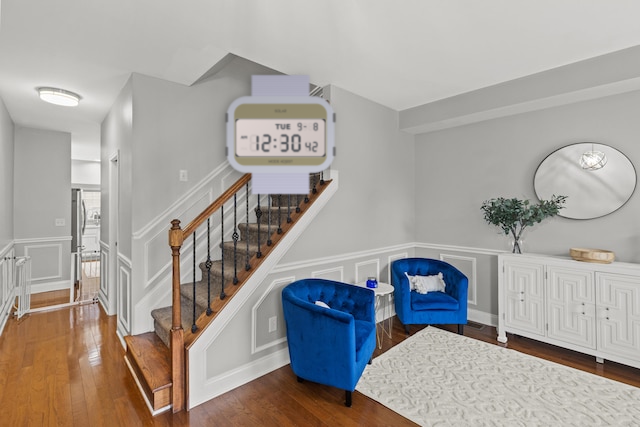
**12:30:42**
